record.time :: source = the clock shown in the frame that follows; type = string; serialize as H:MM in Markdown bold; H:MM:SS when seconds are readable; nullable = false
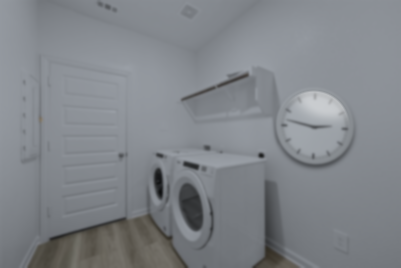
**2:47**
